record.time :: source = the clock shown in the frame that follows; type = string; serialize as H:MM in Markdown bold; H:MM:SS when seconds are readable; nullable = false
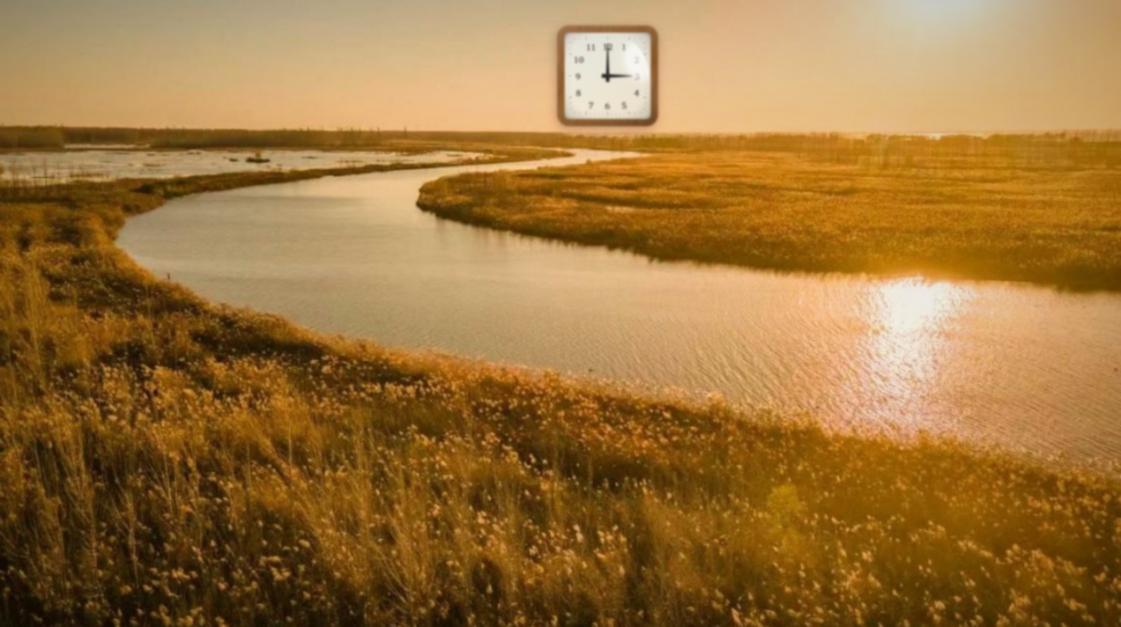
**3:00**
